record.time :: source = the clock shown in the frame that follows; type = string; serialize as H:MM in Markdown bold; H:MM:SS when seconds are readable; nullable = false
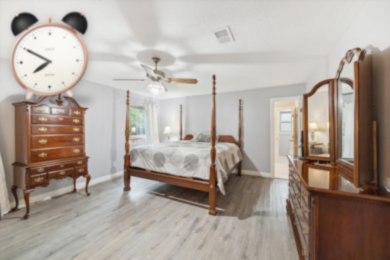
**7:50**
